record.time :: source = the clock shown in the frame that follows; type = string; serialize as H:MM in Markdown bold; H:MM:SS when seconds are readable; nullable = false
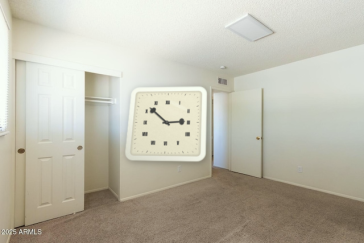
**2:52**
